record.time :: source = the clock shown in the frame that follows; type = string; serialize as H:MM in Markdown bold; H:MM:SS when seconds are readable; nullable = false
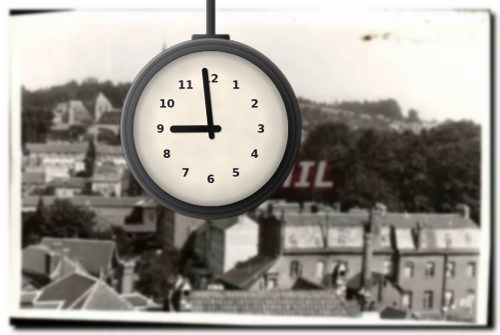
**8:59**
